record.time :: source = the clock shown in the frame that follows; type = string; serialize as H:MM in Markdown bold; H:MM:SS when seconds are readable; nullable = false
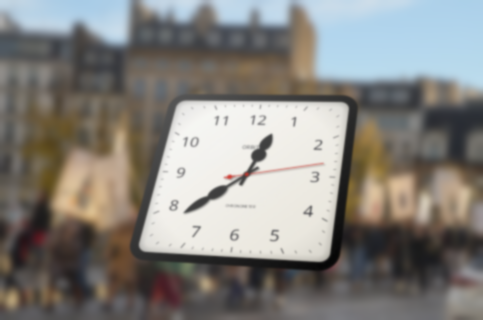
**12:38:13**
